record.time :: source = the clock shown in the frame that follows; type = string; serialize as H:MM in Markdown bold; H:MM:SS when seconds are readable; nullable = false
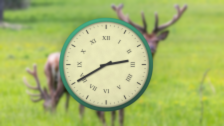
**2:40**
